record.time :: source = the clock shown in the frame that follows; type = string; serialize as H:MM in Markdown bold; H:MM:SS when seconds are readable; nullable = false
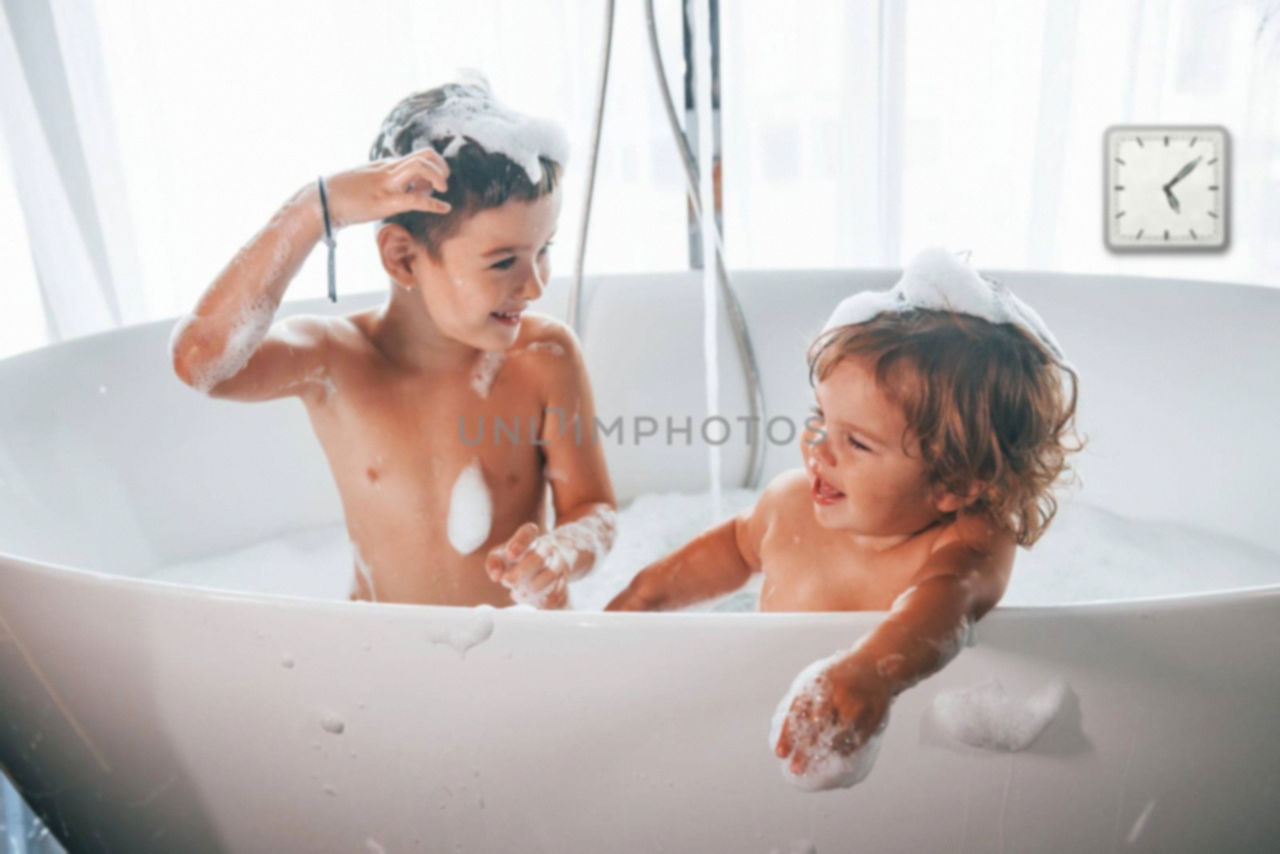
**5:08**
